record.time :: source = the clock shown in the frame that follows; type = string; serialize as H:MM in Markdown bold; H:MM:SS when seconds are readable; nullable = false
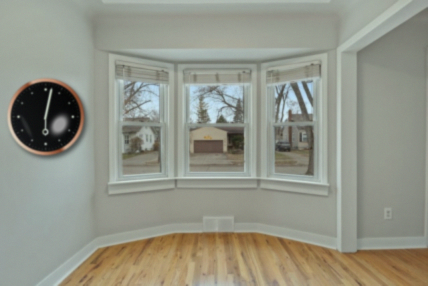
**6:02**
